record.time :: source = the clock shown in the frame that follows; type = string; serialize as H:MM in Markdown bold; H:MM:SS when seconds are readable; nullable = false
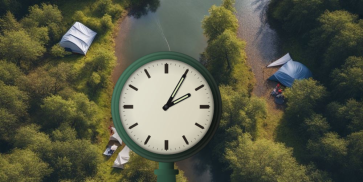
**2:05**
